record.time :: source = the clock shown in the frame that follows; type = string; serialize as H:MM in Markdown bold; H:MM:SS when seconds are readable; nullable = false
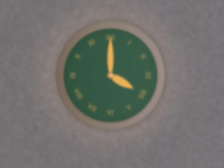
**4:00**
